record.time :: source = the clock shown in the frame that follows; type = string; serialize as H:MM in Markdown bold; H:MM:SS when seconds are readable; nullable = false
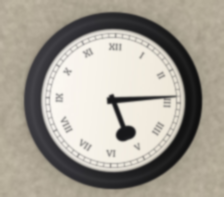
**5:14**
